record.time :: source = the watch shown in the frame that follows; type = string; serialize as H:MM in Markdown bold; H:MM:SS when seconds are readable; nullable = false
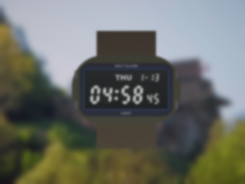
**4:58**
